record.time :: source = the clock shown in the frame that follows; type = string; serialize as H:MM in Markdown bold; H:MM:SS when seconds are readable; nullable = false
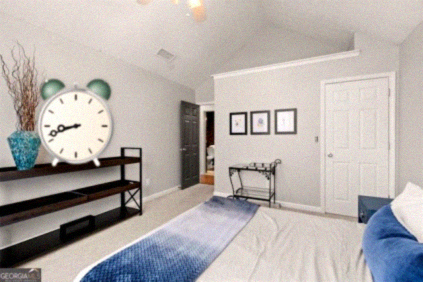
**8:42**
